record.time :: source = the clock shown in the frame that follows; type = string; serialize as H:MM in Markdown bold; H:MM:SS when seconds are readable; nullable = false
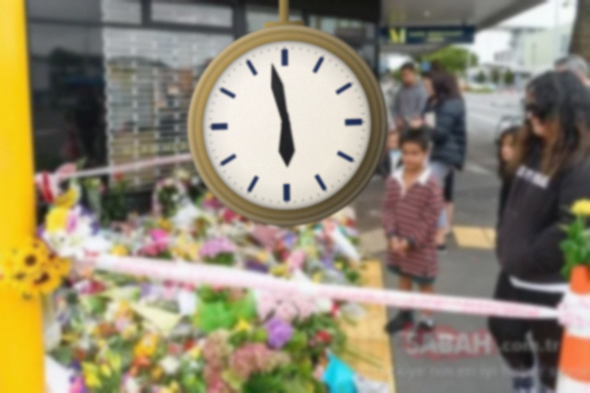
**5:58**
